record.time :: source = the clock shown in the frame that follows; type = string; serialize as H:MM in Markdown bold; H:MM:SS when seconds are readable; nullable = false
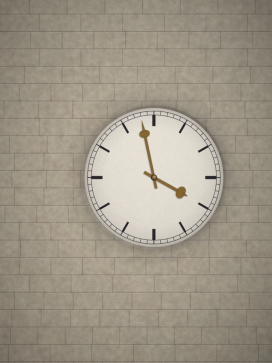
**3:58**
